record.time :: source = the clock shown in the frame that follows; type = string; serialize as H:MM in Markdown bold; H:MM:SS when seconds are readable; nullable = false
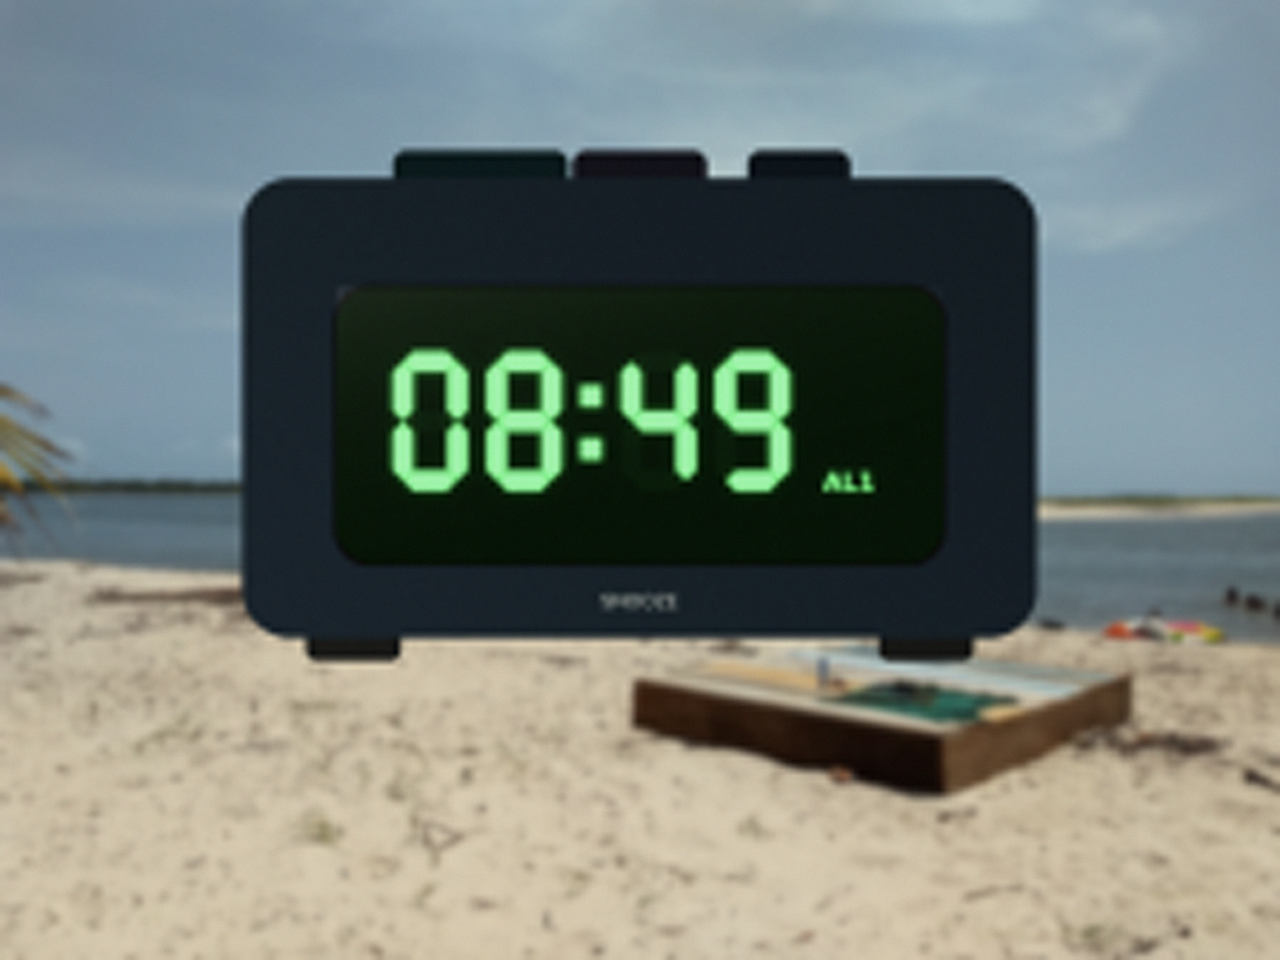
**8:49**
